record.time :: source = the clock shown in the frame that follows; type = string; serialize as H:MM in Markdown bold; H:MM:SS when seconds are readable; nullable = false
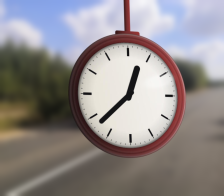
**12:38**
